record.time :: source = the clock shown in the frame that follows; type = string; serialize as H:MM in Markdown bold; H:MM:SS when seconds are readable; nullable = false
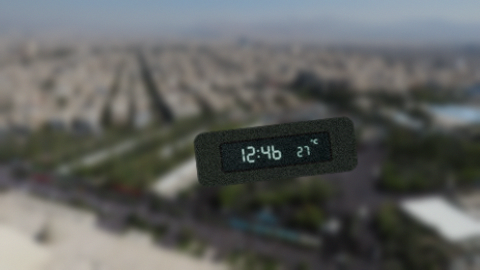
**12:46**
